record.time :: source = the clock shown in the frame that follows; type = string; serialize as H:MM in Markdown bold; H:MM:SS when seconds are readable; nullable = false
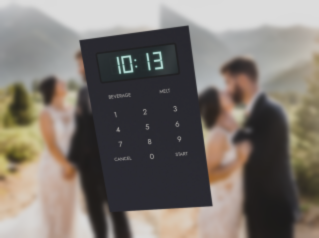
**10:13**
